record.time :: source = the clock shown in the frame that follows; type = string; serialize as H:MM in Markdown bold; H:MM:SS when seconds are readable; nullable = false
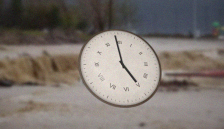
**4:59**
